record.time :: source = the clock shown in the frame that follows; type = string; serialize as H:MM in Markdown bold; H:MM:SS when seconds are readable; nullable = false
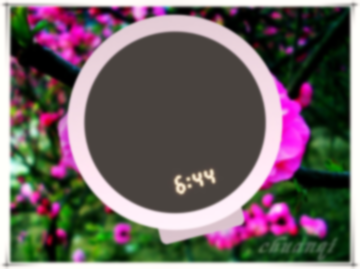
**6:44**
